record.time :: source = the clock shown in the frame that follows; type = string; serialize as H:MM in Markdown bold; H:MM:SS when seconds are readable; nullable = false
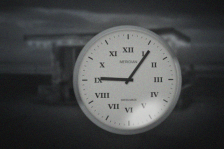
**9:06**
